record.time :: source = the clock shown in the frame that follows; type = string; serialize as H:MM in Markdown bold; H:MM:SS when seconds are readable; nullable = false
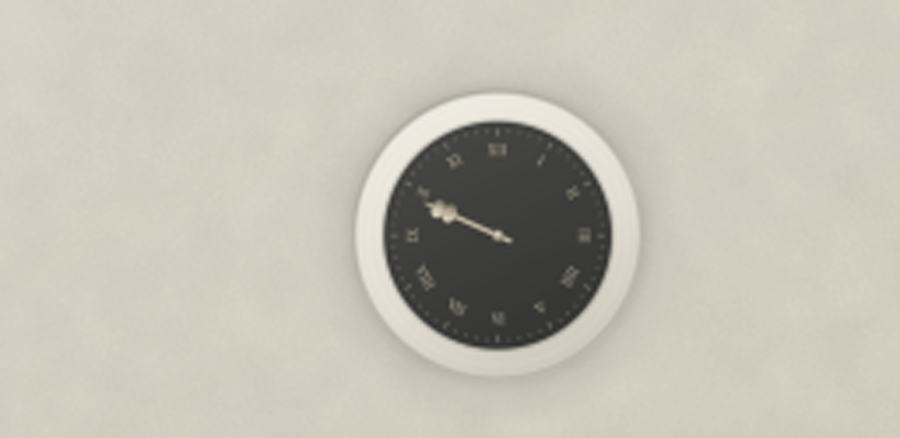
**9:49**
